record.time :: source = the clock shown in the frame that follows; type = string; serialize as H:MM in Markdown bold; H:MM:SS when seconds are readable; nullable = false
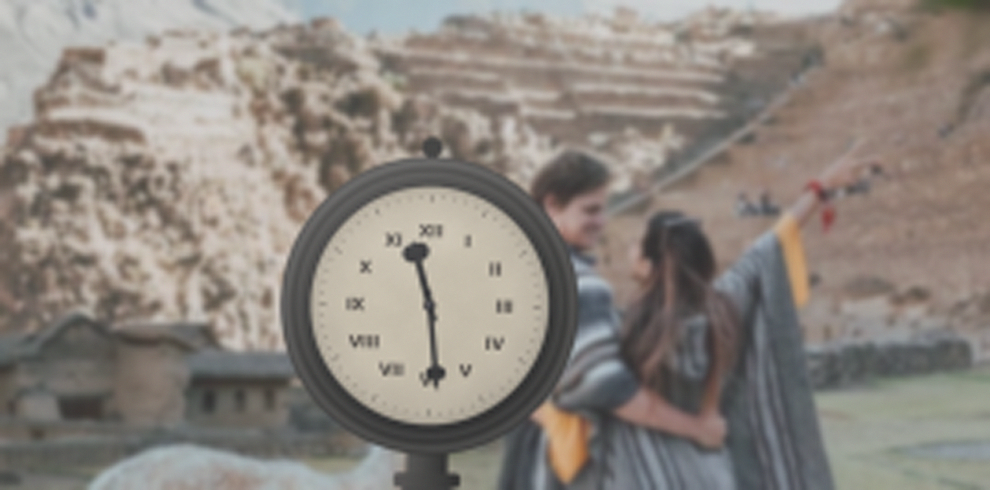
**11:29**
